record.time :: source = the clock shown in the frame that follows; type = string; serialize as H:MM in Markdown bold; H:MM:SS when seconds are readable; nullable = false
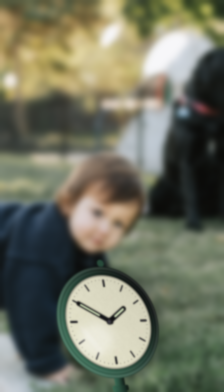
**1:50**
